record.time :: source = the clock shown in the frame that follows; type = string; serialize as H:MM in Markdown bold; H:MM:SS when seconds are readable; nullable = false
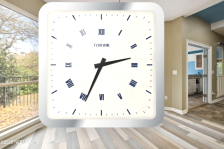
**2:34**
